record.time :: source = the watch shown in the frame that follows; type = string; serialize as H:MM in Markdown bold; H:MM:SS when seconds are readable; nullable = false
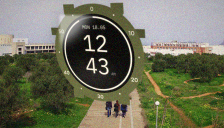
**12:43**
